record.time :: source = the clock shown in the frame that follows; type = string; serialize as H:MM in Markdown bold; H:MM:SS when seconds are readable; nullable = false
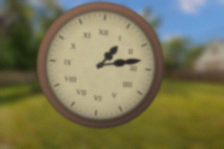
**1:13**
